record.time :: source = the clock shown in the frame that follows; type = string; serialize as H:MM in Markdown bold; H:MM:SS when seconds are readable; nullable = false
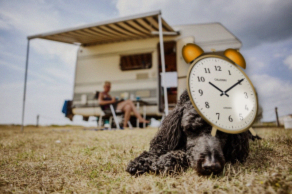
**10:10**
